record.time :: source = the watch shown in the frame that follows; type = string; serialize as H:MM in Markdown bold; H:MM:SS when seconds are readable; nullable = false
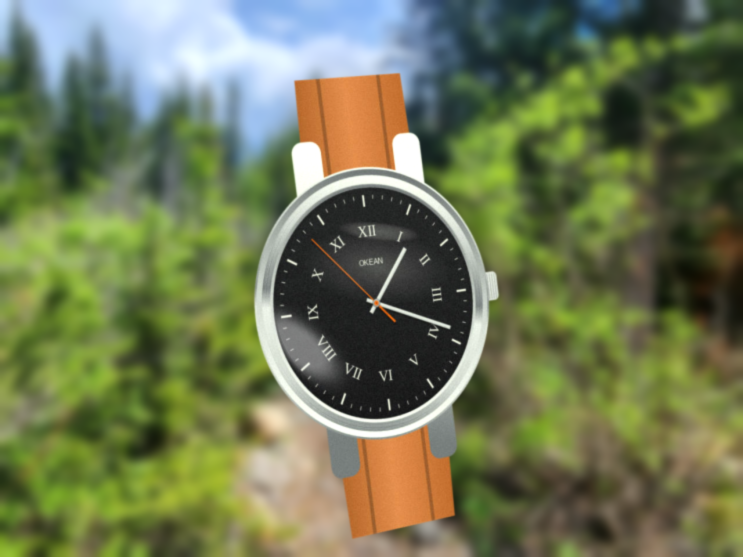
**1:18:53**
